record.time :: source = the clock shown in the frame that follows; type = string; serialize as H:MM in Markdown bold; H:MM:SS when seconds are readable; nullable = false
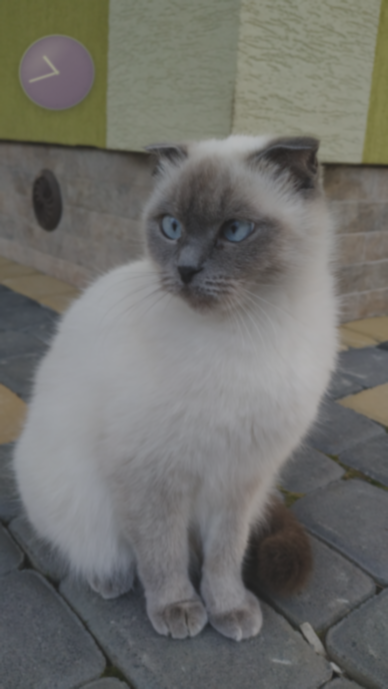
**10:42**
